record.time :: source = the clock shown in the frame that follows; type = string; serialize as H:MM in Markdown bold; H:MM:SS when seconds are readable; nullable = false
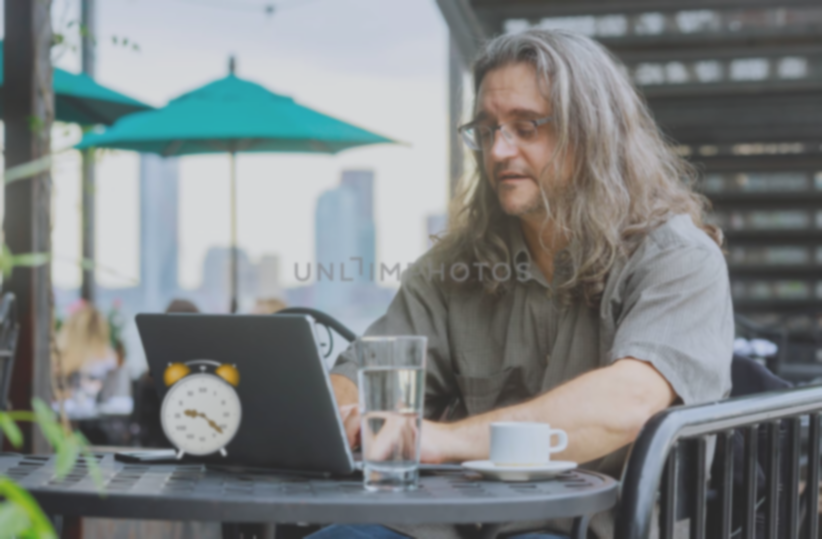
**9:22**
